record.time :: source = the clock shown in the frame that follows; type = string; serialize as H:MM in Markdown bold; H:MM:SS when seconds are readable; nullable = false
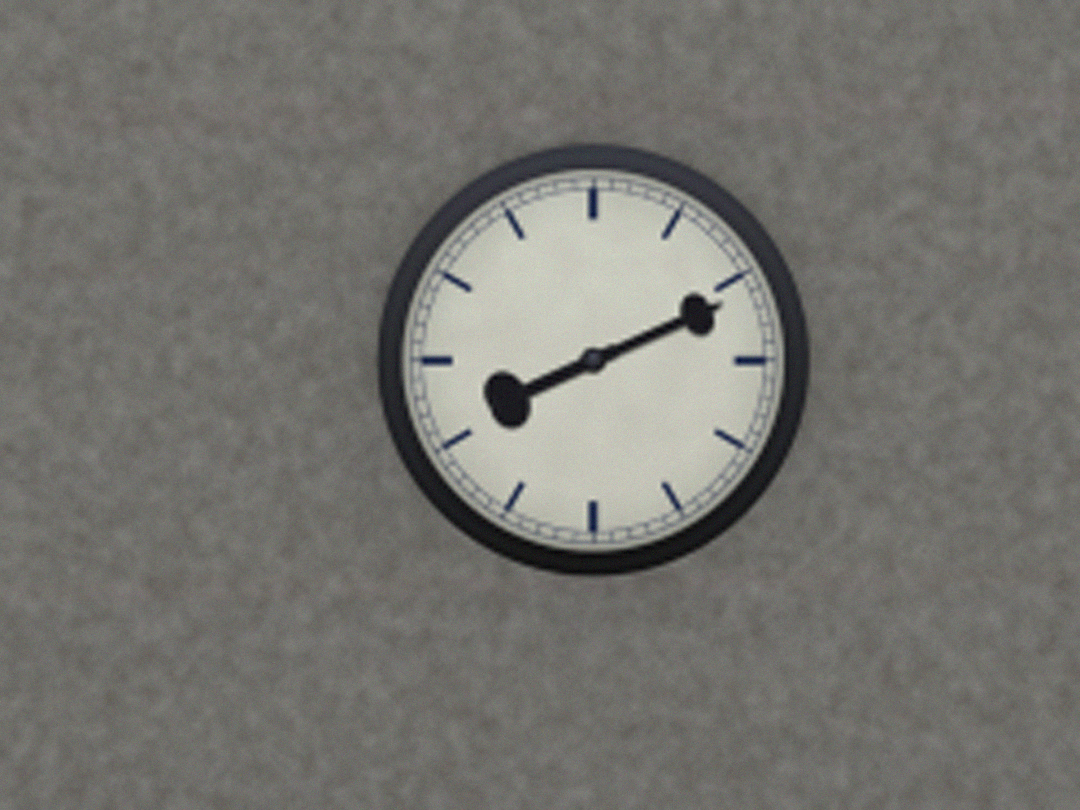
**8:11**
